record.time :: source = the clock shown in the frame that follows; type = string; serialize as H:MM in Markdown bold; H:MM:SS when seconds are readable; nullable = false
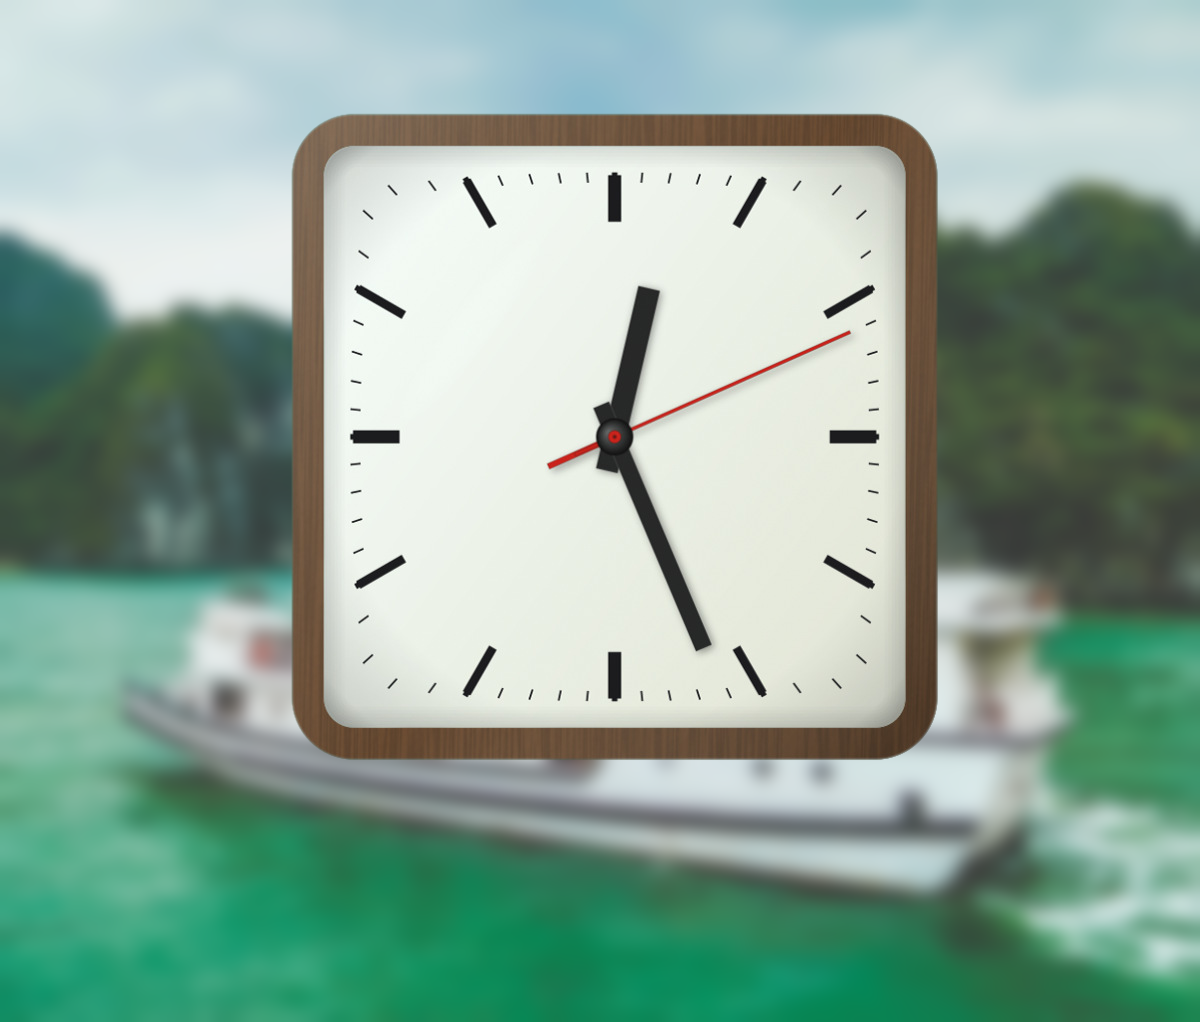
**12:26:11**
